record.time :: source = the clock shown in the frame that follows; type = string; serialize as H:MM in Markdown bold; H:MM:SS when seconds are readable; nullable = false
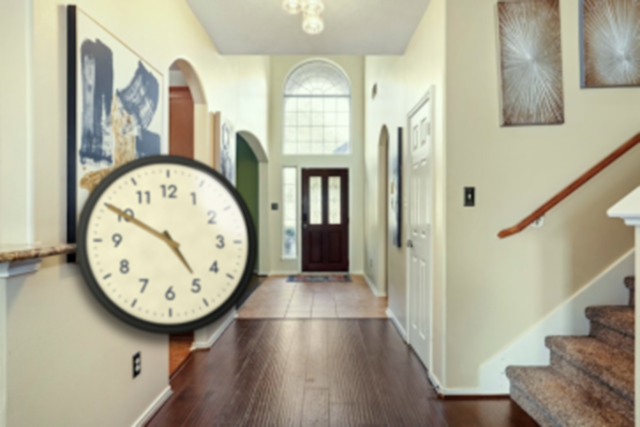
**4:50**
